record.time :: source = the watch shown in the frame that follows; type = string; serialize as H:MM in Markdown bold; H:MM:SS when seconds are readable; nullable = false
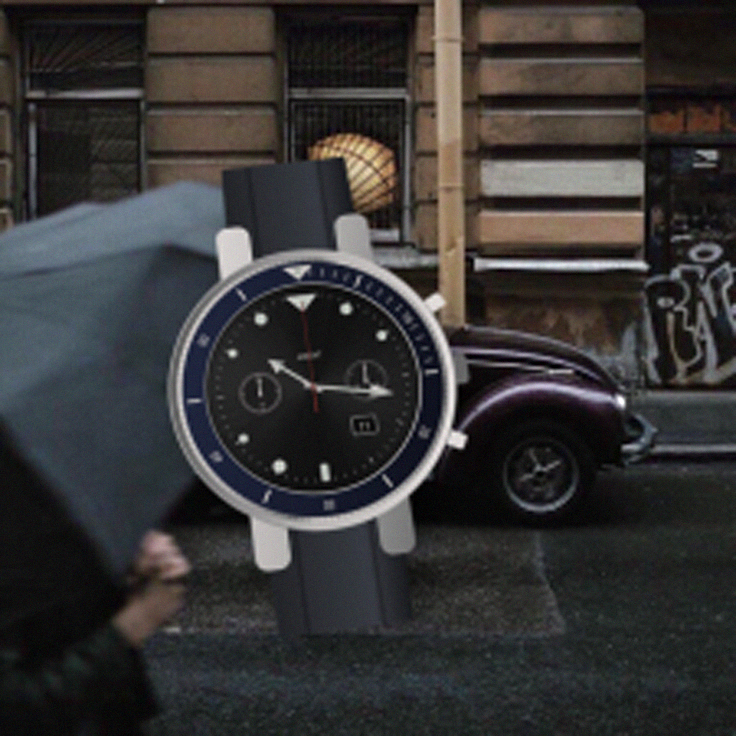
**10:17**
